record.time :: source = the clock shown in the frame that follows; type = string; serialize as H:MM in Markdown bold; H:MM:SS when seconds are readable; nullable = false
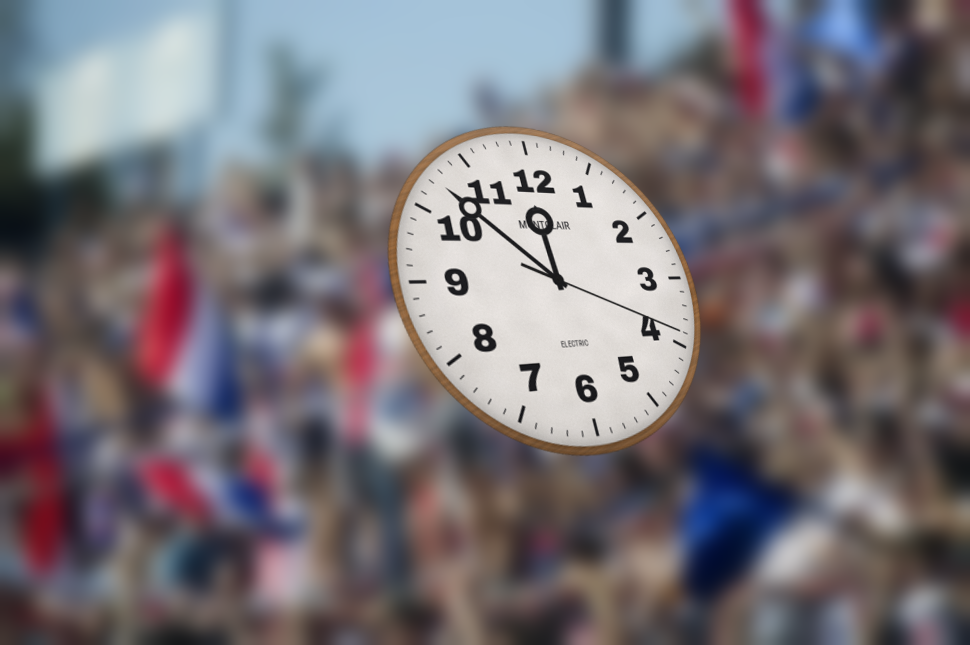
**11:52:19**
